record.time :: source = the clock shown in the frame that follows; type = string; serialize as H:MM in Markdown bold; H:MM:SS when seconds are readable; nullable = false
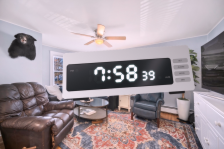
**7:58:39**
